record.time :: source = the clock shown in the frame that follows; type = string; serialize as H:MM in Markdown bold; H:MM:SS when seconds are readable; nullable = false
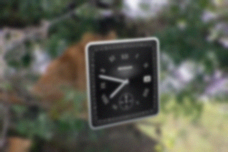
**7:48**
